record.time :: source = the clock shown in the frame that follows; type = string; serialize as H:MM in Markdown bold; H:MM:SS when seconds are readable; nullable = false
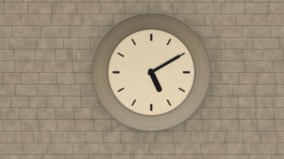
**5:10**
